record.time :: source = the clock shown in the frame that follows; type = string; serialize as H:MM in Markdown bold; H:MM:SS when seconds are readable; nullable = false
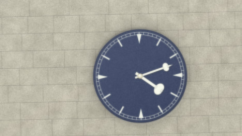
**4:12**
